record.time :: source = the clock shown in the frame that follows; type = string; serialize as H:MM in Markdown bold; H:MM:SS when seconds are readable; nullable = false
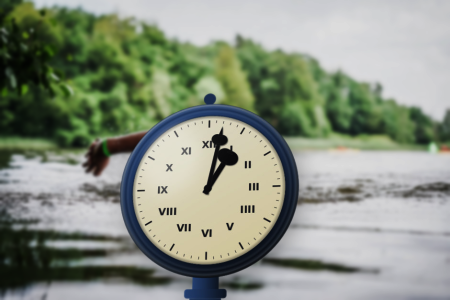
**1:02**
